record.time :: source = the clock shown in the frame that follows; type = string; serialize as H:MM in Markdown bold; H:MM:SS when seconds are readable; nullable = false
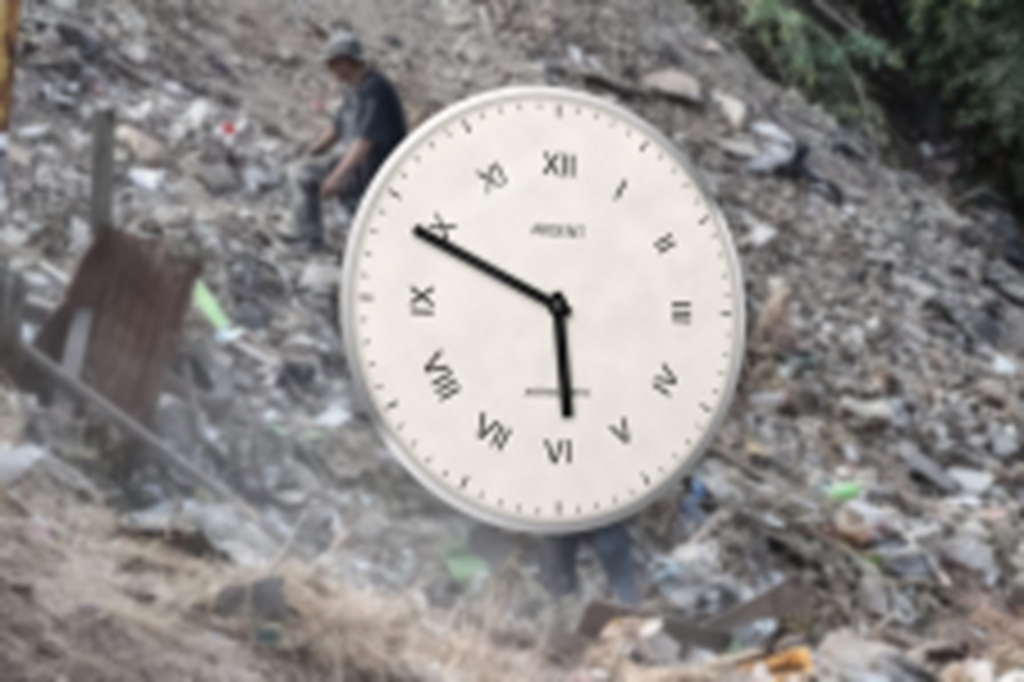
**5:49**
